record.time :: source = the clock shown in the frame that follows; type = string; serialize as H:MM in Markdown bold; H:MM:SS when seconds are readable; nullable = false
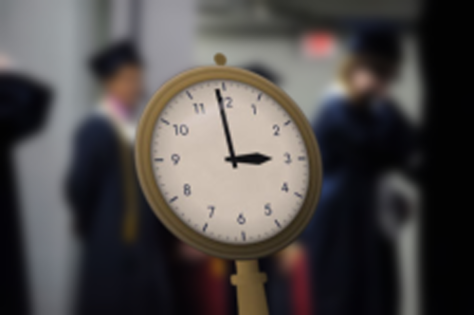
**2:59**
